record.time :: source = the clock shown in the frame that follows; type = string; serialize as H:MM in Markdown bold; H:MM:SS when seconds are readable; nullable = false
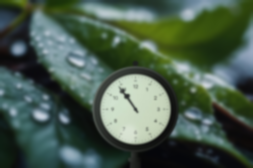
**10:54**
